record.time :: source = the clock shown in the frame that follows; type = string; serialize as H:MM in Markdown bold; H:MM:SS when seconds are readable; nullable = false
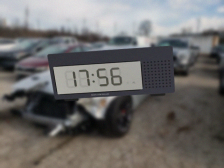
**17:56**
